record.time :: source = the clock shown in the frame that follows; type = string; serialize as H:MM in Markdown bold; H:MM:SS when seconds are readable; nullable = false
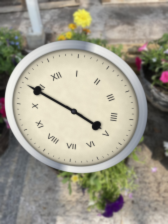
**4:54**
